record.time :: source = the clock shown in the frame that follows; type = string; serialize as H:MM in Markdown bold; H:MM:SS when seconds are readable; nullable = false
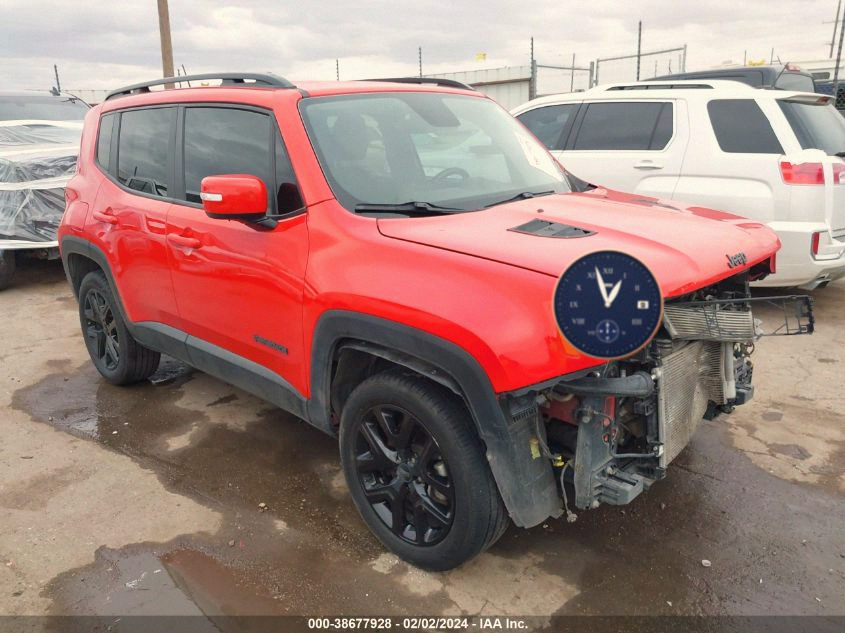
**12:57**
